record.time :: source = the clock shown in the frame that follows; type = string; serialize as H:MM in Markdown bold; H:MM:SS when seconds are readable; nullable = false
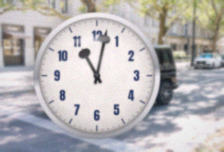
**11:02**
